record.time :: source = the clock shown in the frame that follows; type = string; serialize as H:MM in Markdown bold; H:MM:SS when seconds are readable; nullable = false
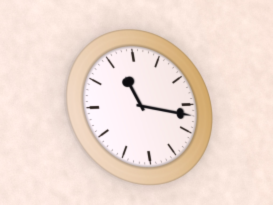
**11:17**
